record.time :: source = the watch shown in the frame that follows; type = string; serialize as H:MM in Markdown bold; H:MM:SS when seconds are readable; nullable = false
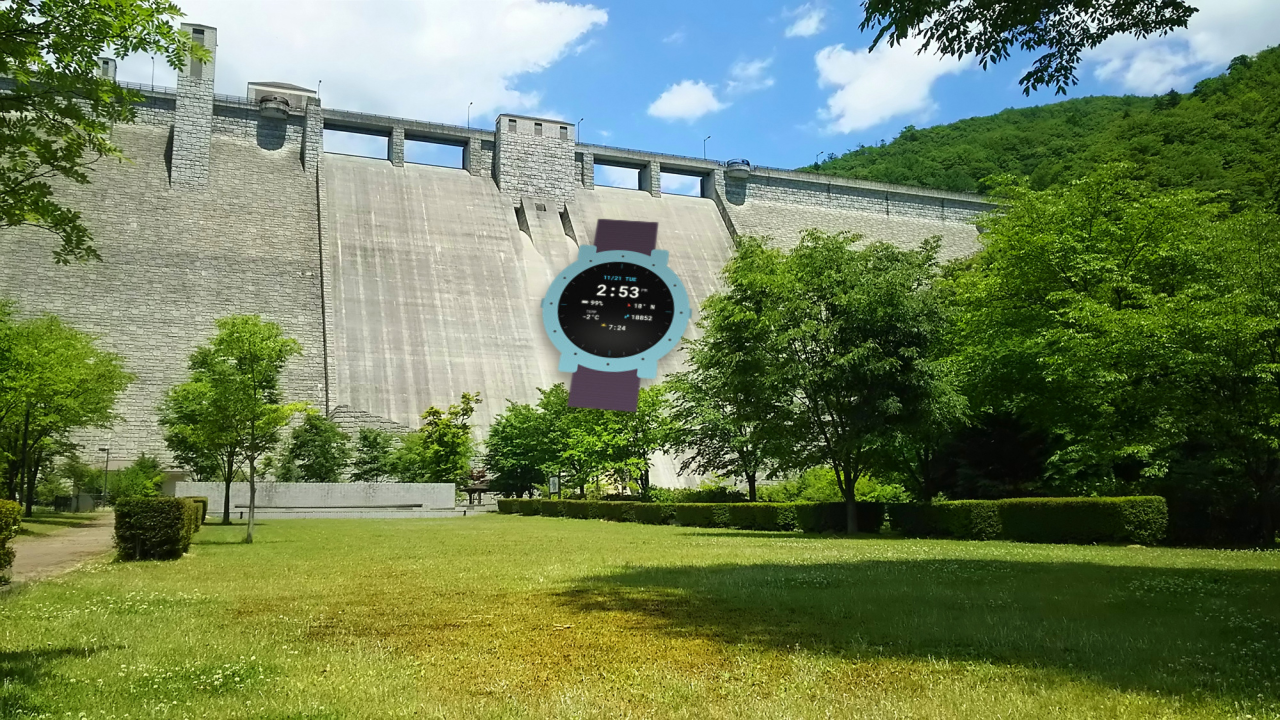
**2:53**
